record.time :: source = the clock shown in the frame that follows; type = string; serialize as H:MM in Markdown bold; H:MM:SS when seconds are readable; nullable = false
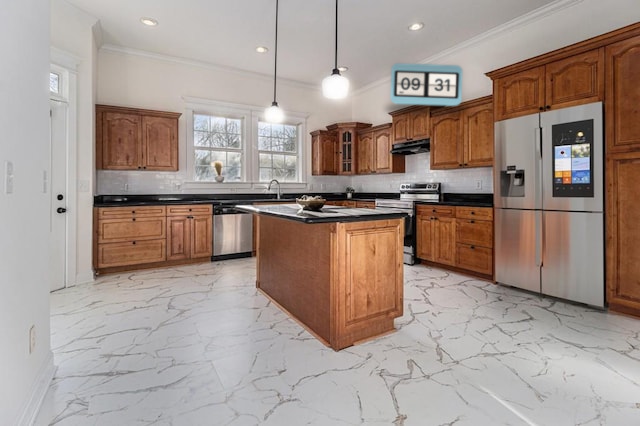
**9:31**
